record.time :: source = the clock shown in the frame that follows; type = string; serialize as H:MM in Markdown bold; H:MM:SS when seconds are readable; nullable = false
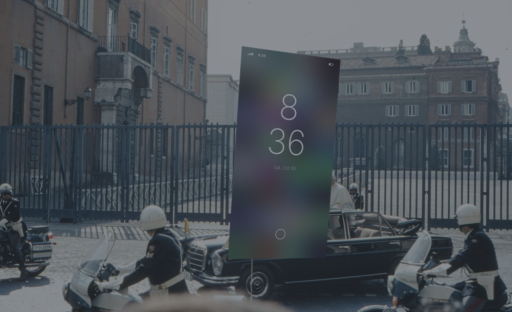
**8:36**
